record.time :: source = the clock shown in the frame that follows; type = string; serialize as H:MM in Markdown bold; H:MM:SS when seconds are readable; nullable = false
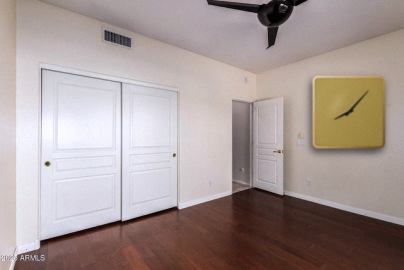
**8:07**
